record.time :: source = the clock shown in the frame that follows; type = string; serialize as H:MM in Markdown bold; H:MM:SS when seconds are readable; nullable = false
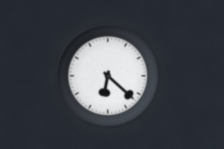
**6:22**
